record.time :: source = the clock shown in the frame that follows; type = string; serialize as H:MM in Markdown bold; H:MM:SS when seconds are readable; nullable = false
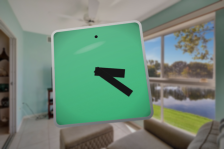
**3:22**
